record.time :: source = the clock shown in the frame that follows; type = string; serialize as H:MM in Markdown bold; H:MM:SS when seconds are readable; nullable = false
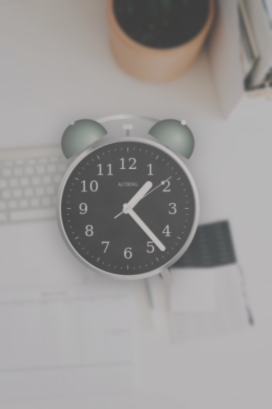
**1:23:09**
